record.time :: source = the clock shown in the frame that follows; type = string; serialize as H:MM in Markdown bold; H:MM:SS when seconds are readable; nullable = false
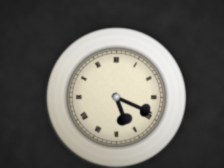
**5:19**
